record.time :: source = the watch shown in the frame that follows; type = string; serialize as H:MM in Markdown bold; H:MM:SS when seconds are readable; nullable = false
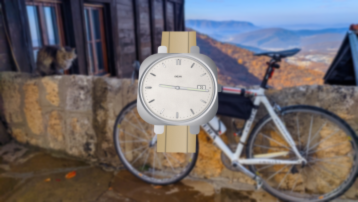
**9:16**
